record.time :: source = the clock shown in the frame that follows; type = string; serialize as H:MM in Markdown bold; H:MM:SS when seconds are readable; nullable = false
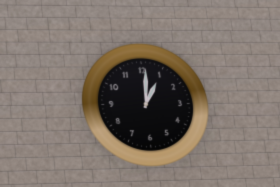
**1:01**
